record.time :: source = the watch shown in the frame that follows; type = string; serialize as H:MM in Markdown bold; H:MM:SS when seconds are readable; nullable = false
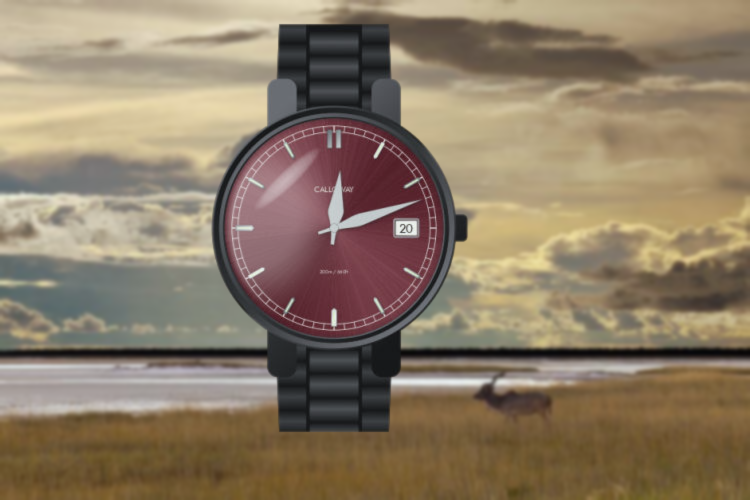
**12:12**
